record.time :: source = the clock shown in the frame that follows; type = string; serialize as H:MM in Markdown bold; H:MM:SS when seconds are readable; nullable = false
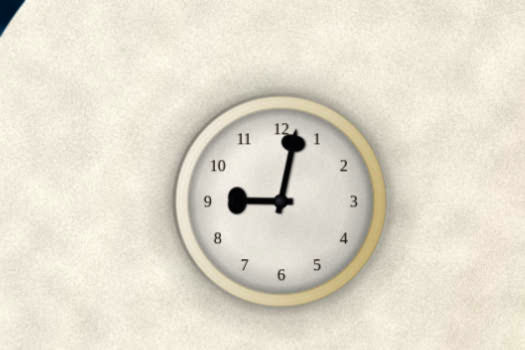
**9:02**
